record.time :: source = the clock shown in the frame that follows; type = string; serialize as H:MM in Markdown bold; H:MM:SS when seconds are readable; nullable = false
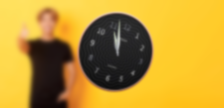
**10:57**
